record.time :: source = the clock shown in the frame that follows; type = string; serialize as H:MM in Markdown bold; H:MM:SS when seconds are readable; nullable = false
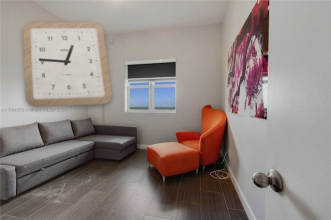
**12:46**
